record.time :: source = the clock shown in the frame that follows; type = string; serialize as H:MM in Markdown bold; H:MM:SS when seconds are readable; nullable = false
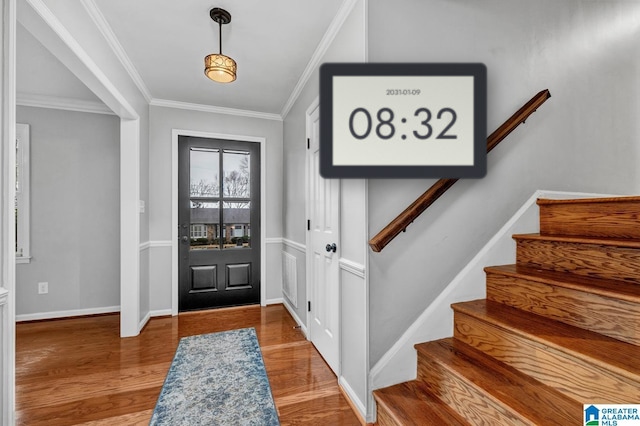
**8:32**
